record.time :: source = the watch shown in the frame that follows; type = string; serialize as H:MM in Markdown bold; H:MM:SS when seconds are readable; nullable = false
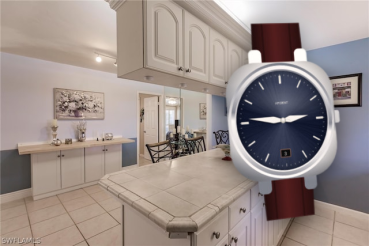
**2:46**
